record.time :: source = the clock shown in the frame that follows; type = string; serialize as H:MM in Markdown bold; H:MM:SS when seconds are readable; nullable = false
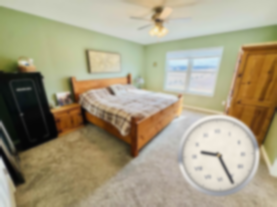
**9:26**
